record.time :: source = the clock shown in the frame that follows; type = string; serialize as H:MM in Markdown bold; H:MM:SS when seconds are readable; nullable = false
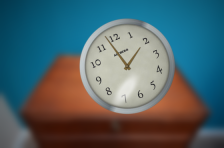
**1:58**
